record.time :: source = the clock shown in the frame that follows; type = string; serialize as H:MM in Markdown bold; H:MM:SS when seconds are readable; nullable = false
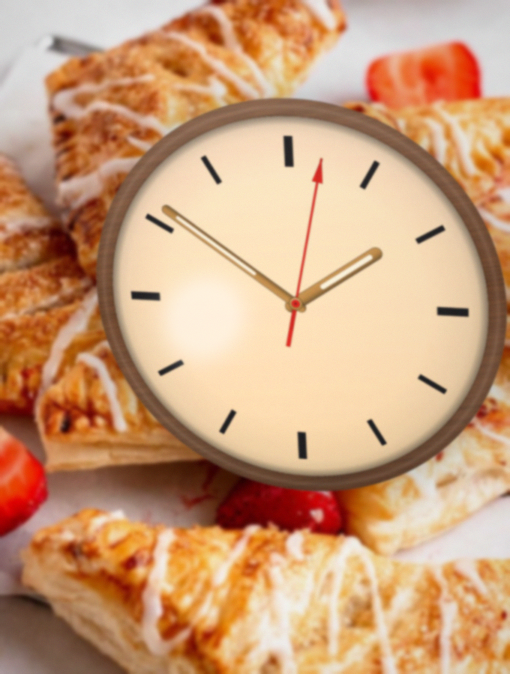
**1:51:02**
